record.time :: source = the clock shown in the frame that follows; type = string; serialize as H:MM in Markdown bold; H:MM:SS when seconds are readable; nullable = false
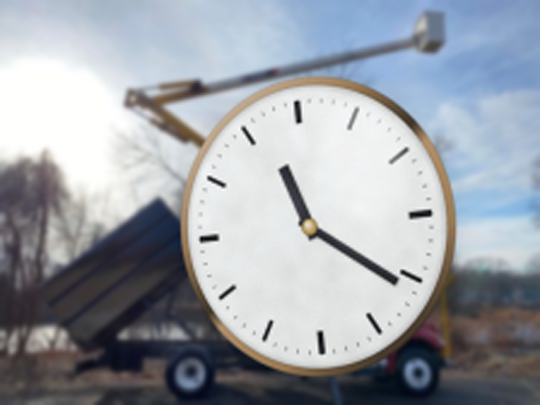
**11:21**
